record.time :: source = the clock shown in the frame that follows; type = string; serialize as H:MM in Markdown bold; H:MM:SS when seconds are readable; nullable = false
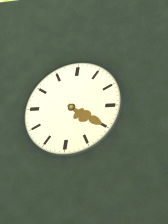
**4:20**
